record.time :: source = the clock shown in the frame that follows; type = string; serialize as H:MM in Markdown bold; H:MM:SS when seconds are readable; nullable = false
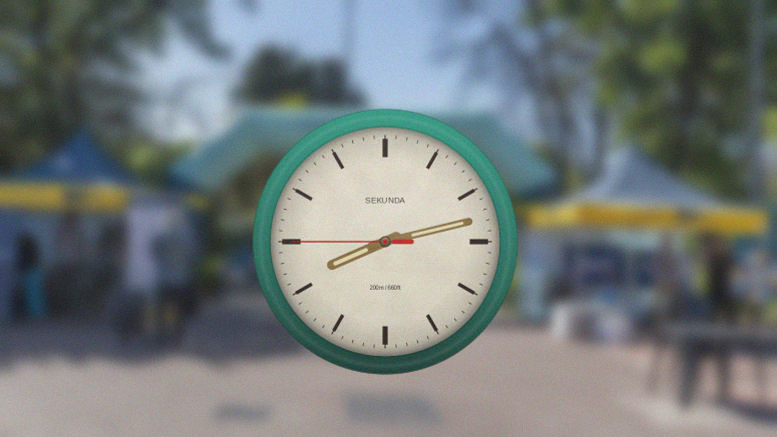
**8:12:45**
